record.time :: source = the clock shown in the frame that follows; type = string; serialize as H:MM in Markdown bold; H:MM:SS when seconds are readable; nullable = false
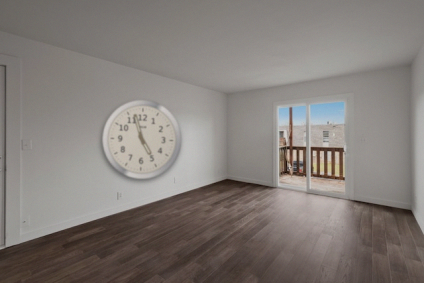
**4:57**
